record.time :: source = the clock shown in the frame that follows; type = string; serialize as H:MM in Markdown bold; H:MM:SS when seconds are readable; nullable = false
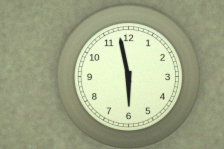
**5:58**
